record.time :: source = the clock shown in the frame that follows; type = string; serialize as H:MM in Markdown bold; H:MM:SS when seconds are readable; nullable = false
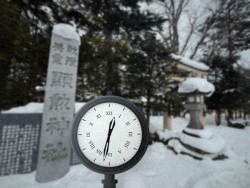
**12:32**
